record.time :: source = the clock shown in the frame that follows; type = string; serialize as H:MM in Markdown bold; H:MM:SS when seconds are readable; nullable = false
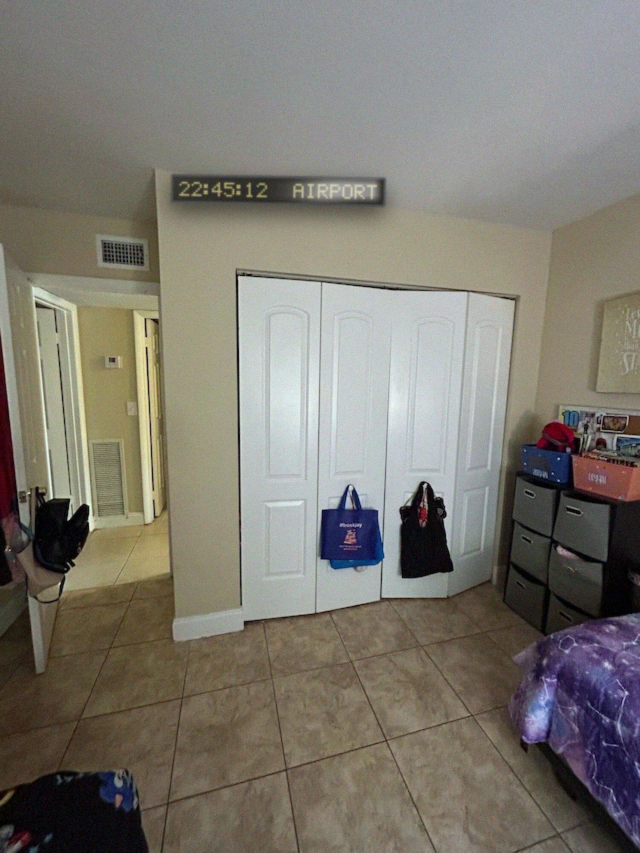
**22:45:12**
